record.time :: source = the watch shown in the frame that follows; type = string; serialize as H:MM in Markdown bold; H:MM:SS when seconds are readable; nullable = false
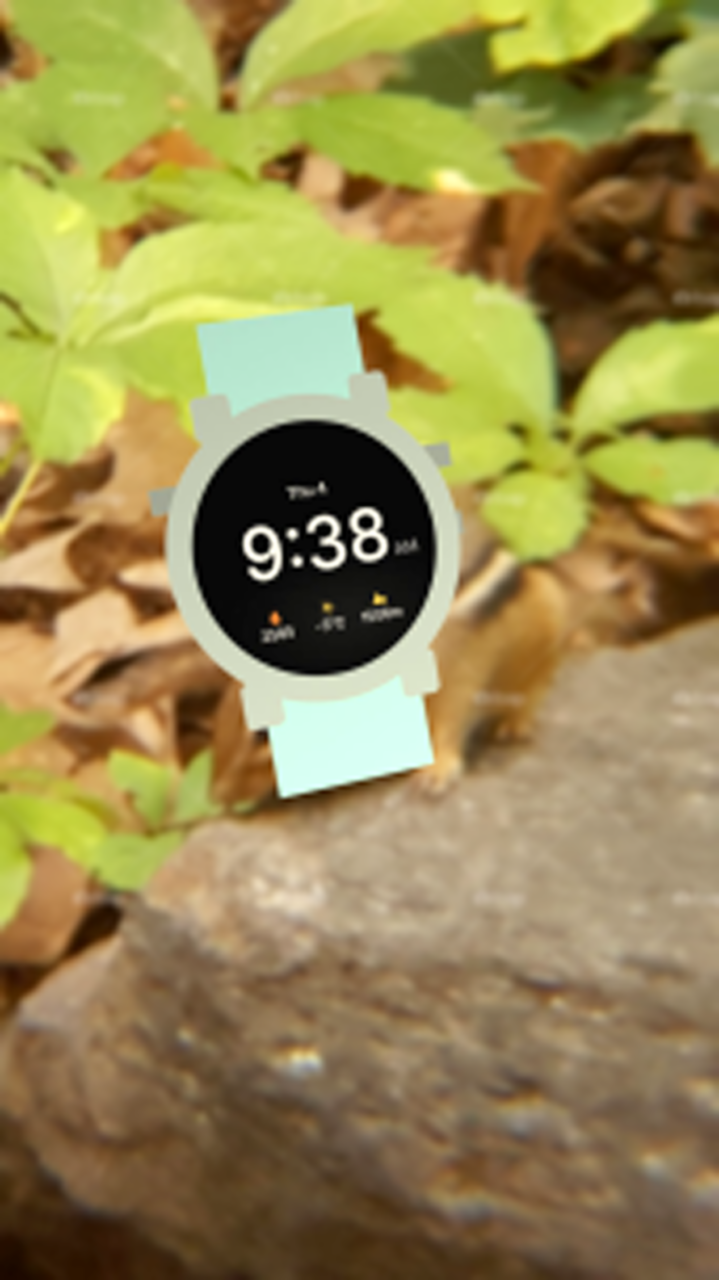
**9:38**
